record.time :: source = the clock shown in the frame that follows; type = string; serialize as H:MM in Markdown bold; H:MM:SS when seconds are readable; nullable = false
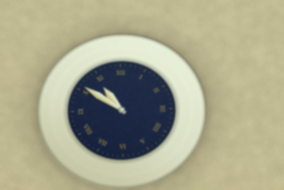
**10:51**
